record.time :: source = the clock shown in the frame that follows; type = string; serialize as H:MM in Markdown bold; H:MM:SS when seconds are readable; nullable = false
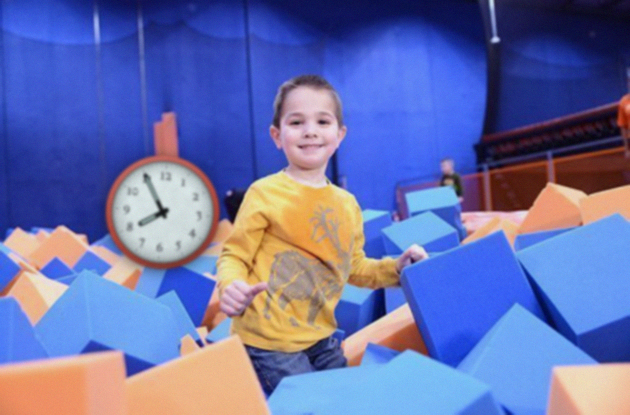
**7:55**
